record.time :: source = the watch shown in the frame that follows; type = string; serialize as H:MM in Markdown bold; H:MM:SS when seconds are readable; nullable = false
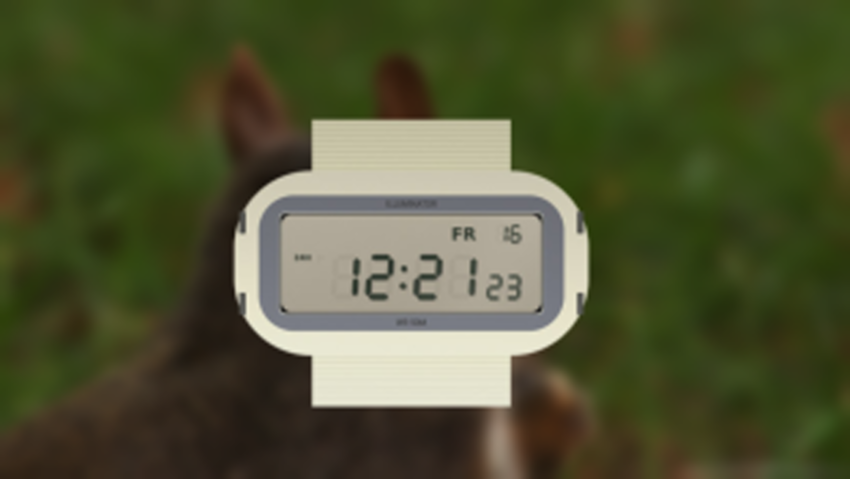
**12:21:23**
